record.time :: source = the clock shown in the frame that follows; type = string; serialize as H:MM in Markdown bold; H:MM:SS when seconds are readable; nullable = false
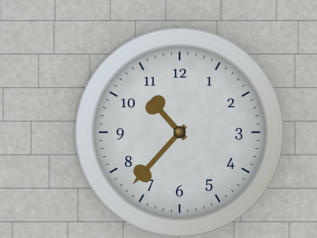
**10:37**
